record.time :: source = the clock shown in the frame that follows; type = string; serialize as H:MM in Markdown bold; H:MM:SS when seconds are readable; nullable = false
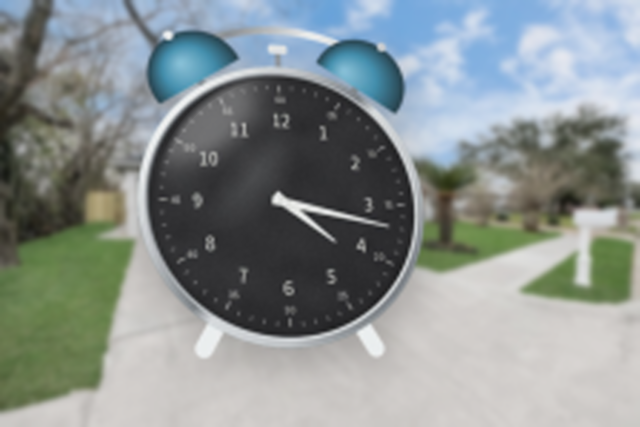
**4:17**
